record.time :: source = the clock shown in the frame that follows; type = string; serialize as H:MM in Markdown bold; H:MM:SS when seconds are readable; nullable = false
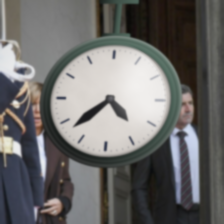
**4:38**
